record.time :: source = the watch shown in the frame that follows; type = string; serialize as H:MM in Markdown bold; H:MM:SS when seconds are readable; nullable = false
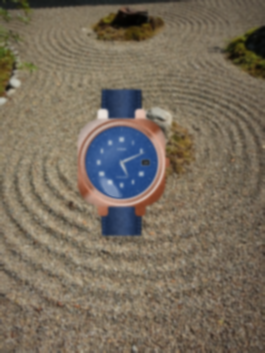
**5:11**
